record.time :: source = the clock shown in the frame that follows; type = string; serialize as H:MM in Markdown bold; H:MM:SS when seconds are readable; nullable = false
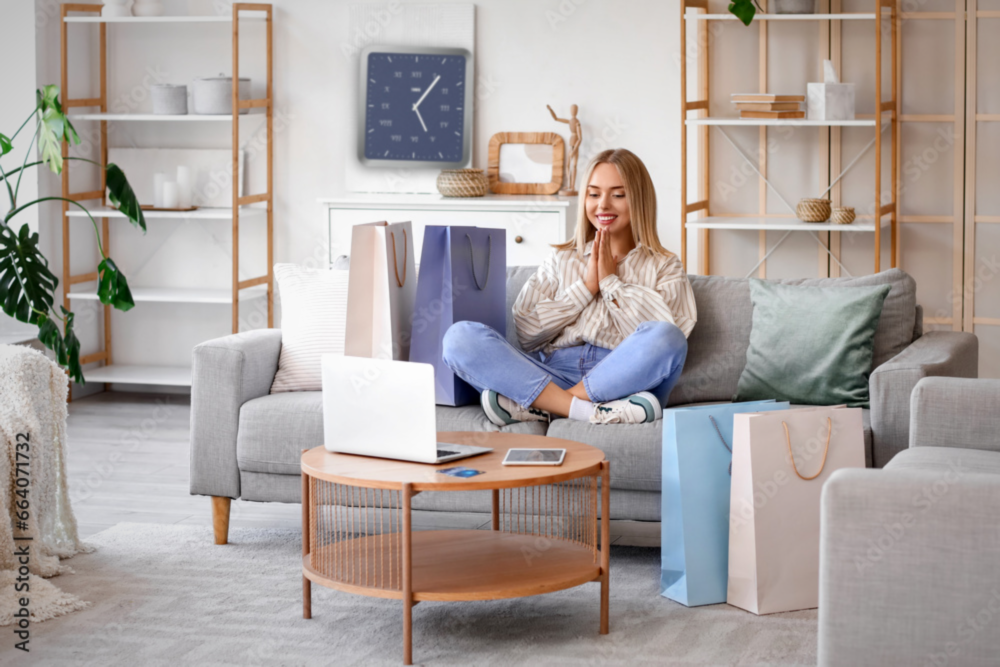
**5:06**
